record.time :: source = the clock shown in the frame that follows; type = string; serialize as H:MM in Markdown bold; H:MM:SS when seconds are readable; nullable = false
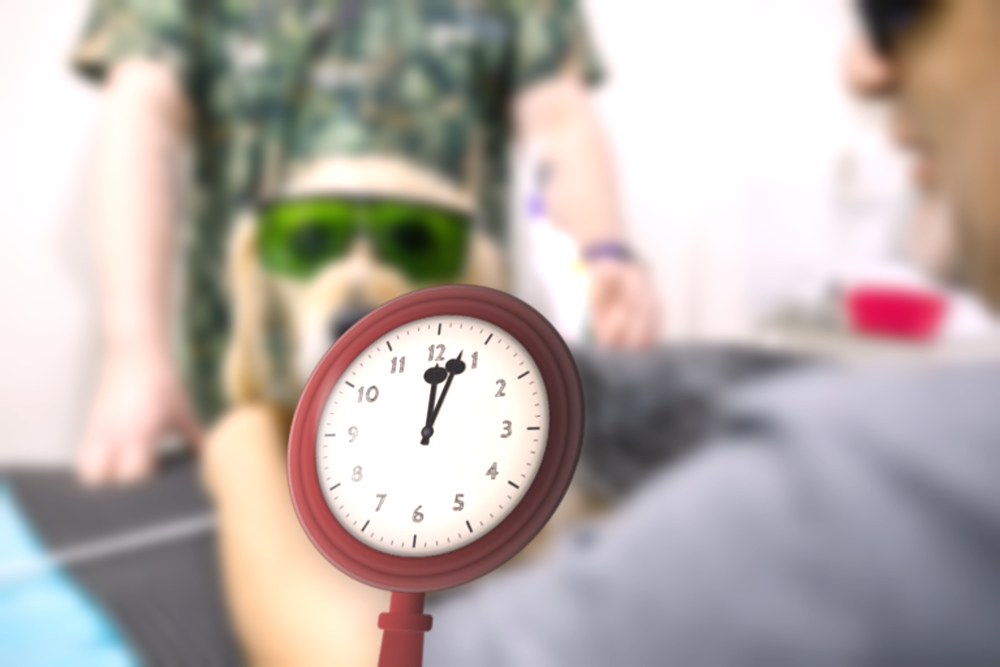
**12:03**
